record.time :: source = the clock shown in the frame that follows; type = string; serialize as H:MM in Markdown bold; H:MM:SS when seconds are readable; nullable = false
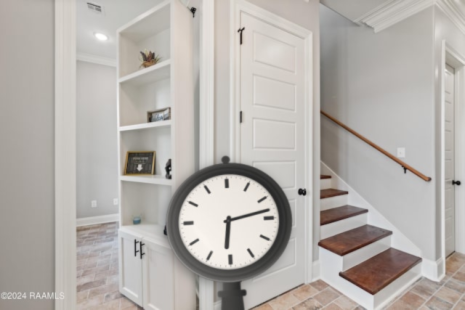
**6:13**
